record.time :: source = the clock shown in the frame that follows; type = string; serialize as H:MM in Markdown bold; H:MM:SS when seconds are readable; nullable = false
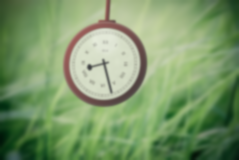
**8:27**
